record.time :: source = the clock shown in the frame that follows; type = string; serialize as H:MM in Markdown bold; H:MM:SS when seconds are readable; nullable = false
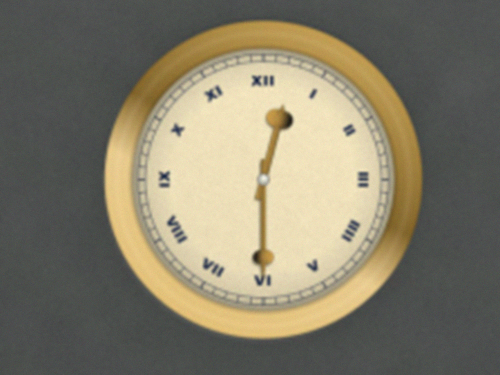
**12:30**
